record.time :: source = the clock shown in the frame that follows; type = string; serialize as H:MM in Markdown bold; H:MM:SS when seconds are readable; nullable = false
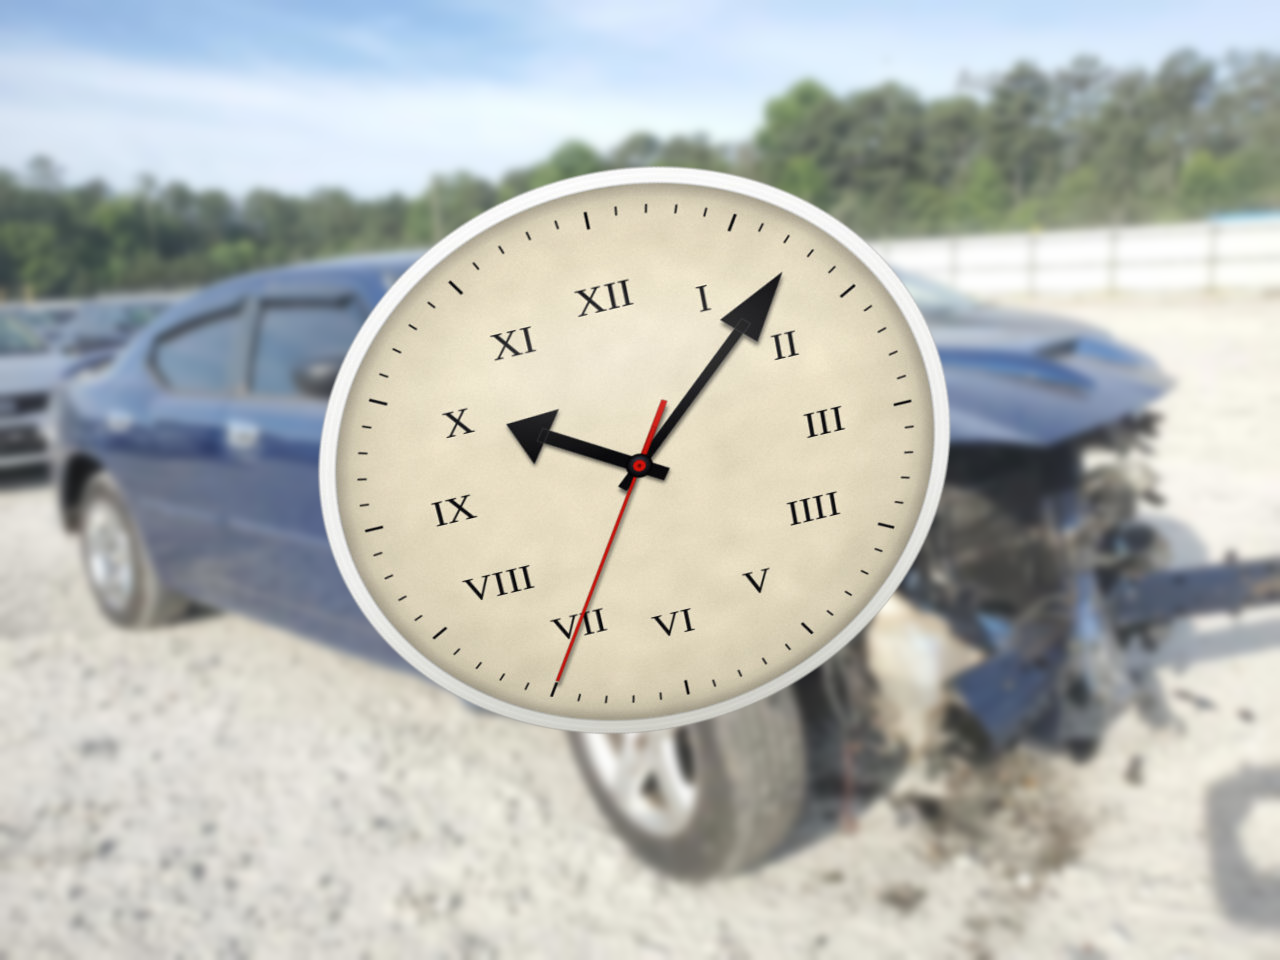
**10:07:35**
